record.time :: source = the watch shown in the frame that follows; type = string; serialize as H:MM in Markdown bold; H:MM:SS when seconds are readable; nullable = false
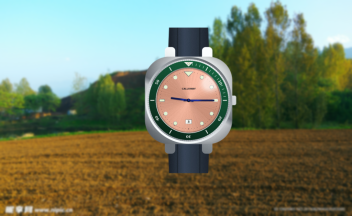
**9:15**
